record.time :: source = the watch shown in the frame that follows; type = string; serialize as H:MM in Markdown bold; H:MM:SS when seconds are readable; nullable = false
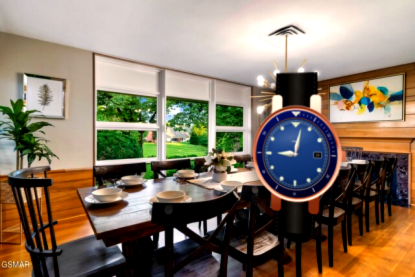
**9:02**
